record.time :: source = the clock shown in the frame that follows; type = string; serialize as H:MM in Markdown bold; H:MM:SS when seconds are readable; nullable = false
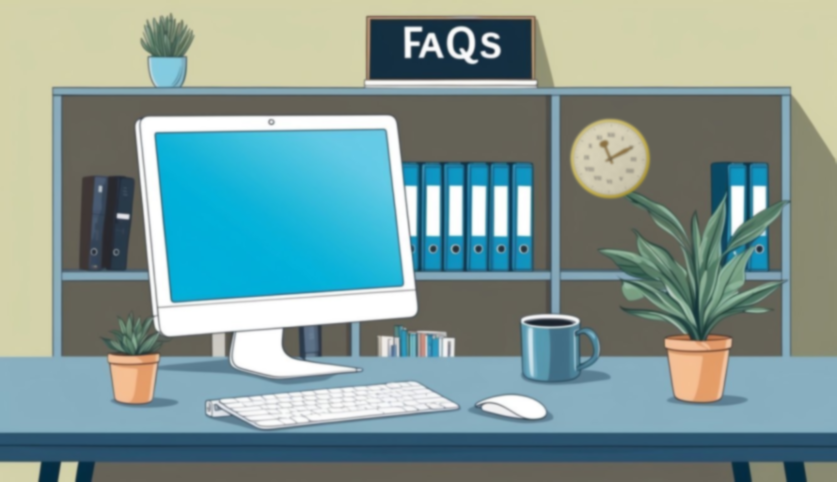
**11:10**
